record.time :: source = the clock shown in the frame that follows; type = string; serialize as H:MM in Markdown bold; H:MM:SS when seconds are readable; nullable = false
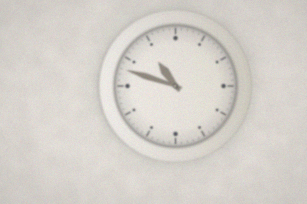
**10:48**
